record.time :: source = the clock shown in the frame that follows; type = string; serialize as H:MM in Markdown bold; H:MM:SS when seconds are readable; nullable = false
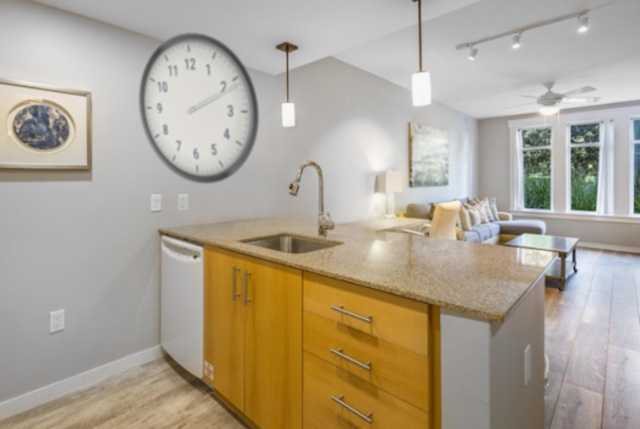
**2:11**
